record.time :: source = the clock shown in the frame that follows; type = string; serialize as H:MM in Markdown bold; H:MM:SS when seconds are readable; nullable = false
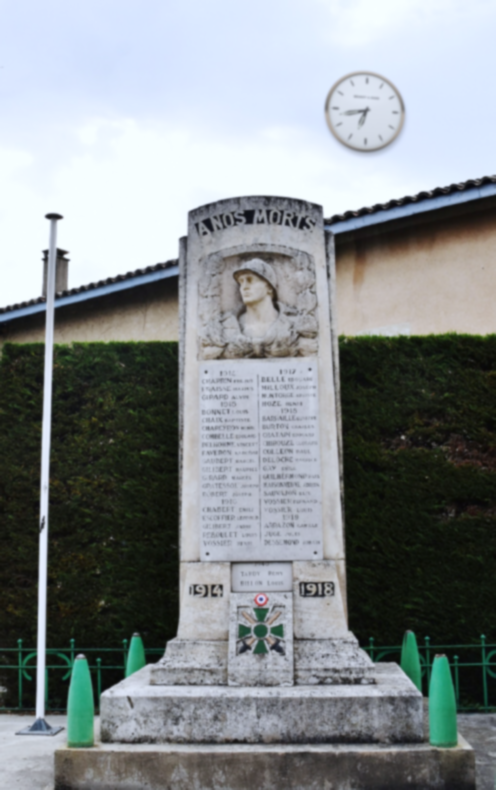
**6:43**
